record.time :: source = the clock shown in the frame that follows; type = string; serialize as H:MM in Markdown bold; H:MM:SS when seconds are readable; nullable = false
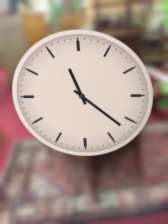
**11:22**
